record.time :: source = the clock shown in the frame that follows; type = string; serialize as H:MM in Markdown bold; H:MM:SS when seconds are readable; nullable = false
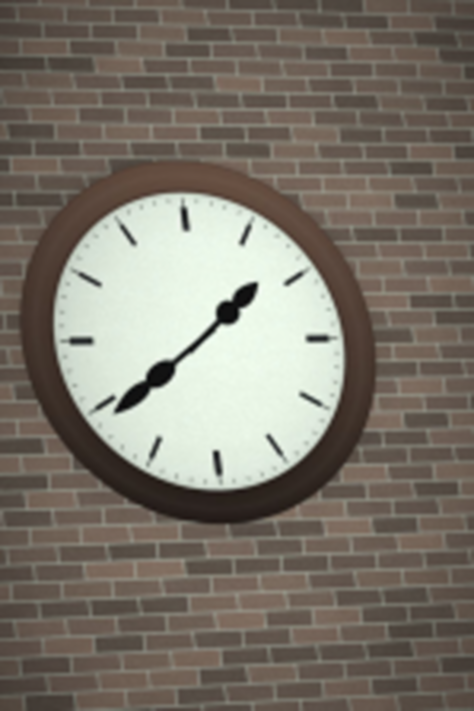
**1:39**
